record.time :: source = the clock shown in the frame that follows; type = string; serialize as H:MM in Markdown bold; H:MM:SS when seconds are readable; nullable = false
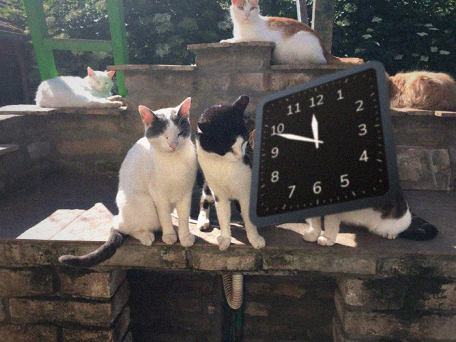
**11:49**
